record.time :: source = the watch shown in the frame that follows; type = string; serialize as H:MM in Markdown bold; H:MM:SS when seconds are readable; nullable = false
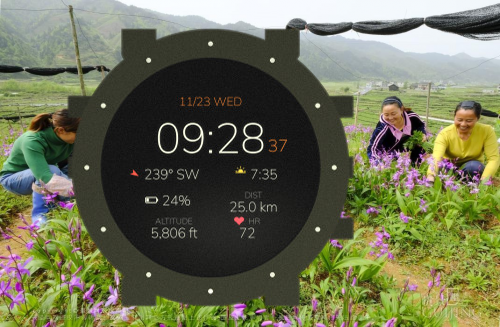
**9:28:37**
